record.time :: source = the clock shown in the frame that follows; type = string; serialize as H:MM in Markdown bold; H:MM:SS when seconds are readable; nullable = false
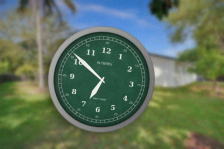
**6:51**
